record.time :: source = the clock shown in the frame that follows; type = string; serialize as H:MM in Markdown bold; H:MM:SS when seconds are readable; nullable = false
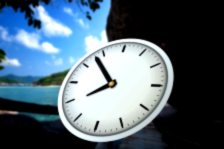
**7:53**
